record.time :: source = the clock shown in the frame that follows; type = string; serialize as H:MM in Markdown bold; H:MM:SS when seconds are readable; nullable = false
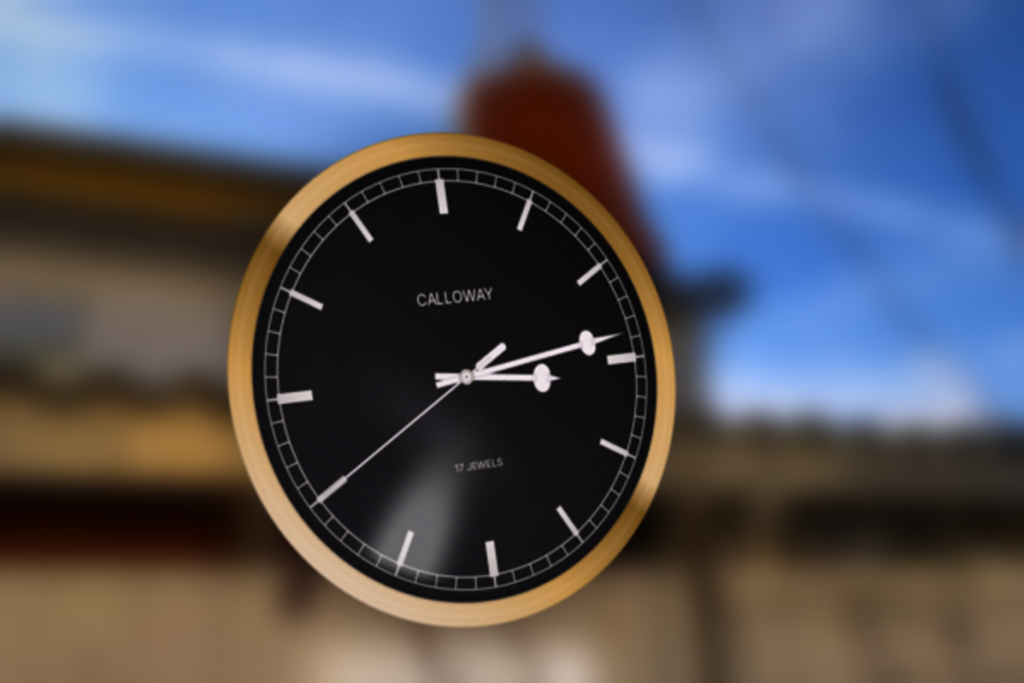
**3:13:40**
